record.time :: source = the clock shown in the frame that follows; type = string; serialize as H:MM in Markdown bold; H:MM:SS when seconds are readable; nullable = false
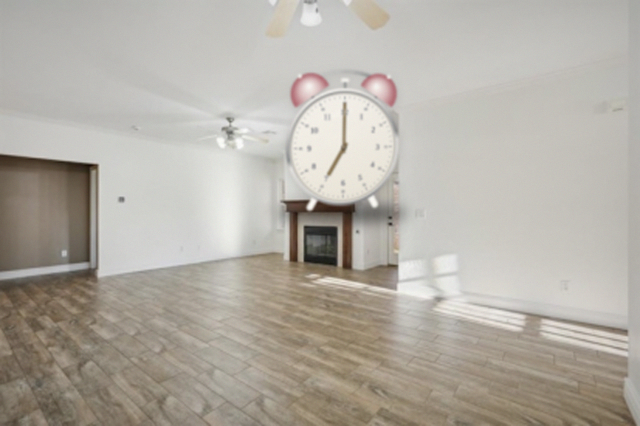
**7:00**
